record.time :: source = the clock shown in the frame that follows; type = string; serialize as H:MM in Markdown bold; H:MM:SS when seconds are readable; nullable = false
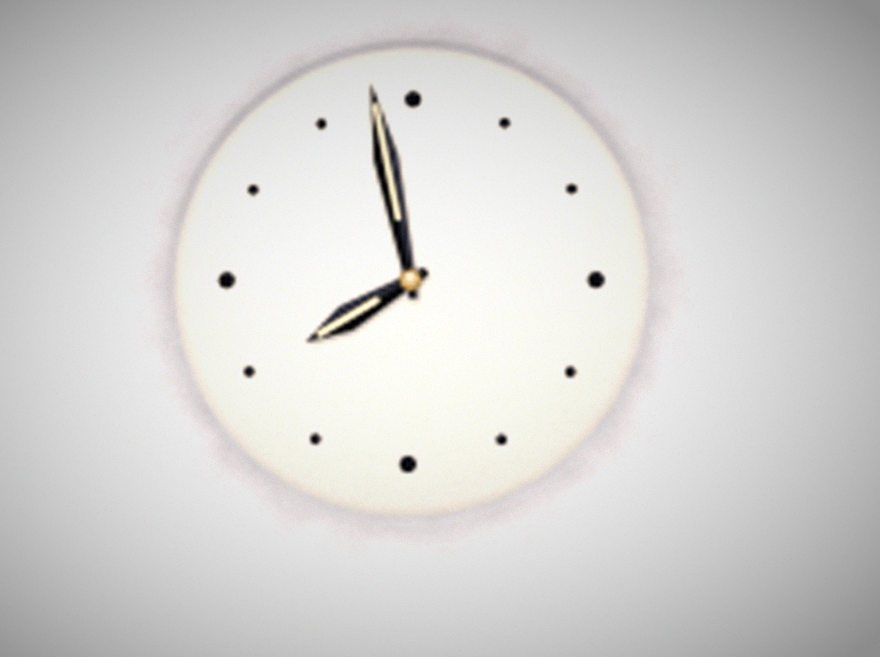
**7:58**
